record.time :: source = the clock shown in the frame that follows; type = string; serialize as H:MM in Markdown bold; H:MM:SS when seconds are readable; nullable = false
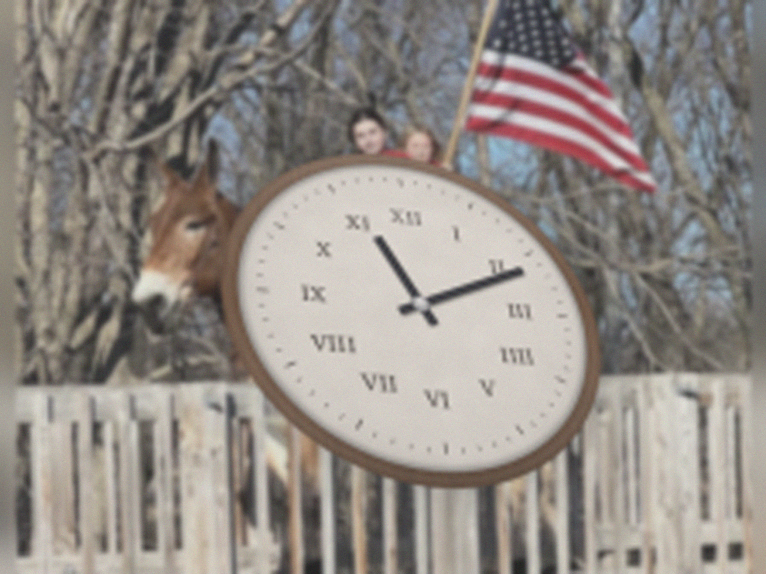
**11:11**
